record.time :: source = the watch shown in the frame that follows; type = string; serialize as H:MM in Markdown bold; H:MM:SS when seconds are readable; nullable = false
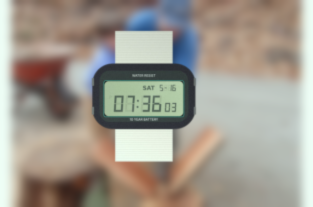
**7:36:03**
